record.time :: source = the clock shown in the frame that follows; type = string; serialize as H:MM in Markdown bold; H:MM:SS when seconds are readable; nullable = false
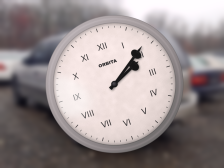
**2:09**
